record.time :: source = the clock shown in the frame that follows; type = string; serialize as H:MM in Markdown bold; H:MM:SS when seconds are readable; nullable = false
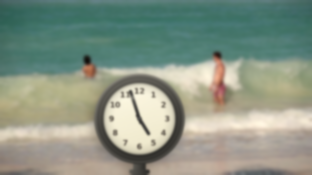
**4:57**
